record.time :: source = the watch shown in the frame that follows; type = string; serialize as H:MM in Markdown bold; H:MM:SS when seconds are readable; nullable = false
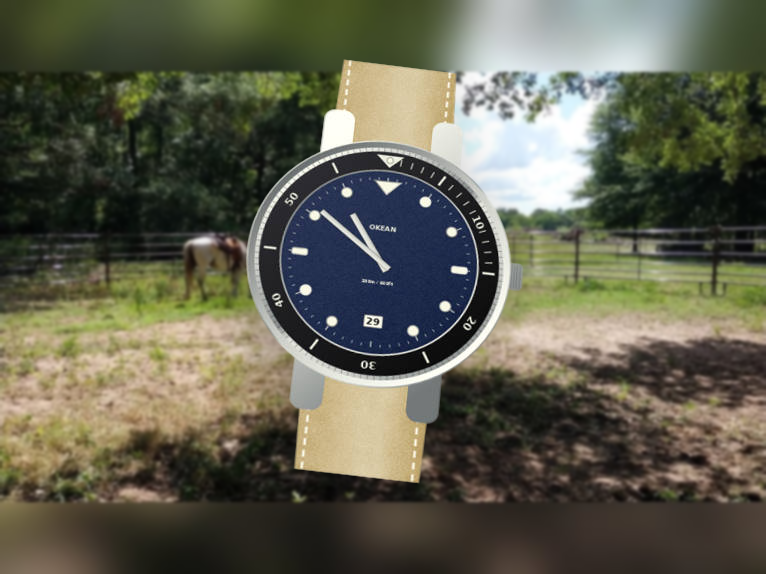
**10:51**
